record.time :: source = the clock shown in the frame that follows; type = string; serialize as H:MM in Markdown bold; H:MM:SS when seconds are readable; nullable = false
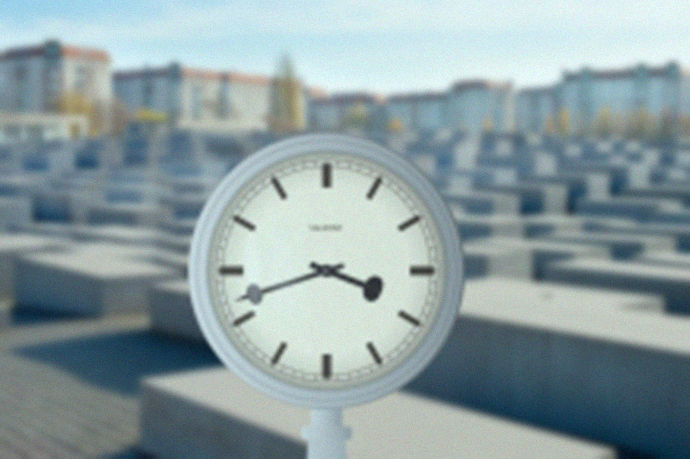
**3:42**
